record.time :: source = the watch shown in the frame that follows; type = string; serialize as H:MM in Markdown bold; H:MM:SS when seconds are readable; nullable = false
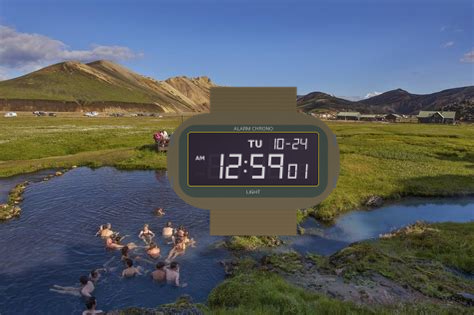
**12:59:01**
